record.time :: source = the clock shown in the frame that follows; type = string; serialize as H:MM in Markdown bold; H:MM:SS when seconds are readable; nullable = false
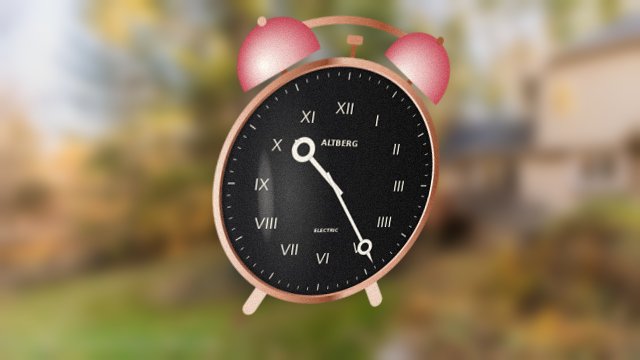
**10:24**
